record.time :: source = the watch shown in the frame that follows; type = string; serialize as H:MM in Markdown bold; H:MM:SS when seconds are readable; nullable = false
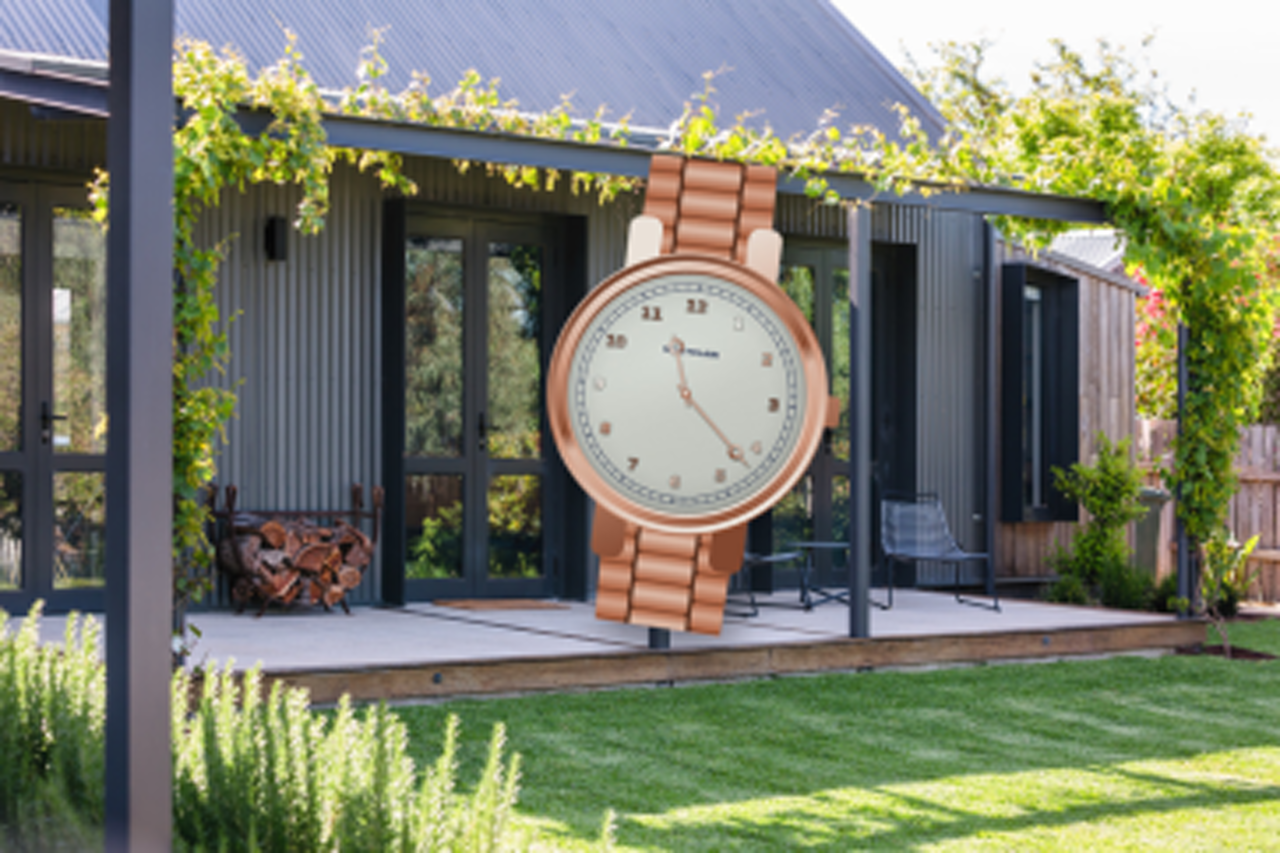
**11:22**
